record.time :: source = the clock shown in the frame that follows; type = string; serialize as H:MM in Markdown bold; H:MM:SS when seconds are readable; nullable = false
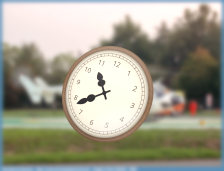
**10:38**
